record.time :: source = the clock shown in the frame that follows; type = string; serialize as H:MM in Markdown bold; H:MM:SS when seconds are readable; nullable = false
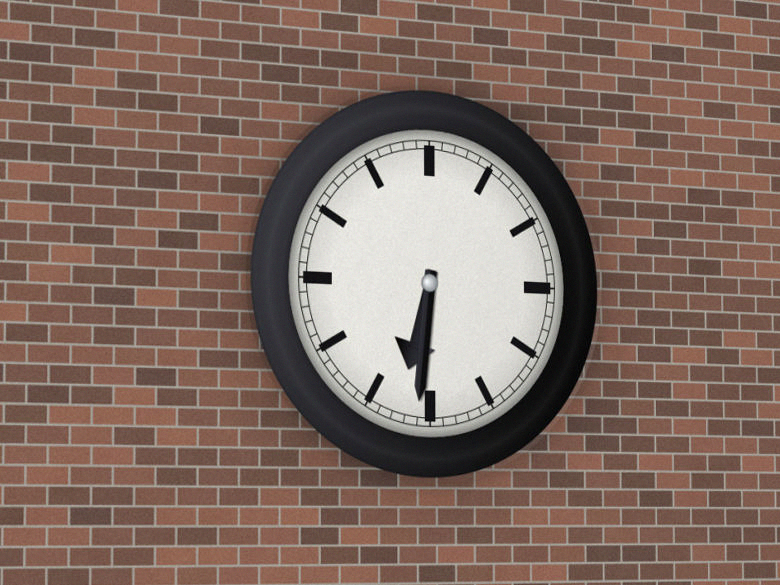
**6:31**
